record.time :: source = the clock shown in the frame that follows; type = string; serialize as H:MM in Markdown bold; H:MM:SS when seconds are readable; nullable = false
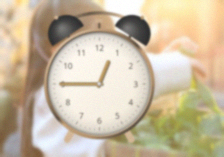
**12:45**
